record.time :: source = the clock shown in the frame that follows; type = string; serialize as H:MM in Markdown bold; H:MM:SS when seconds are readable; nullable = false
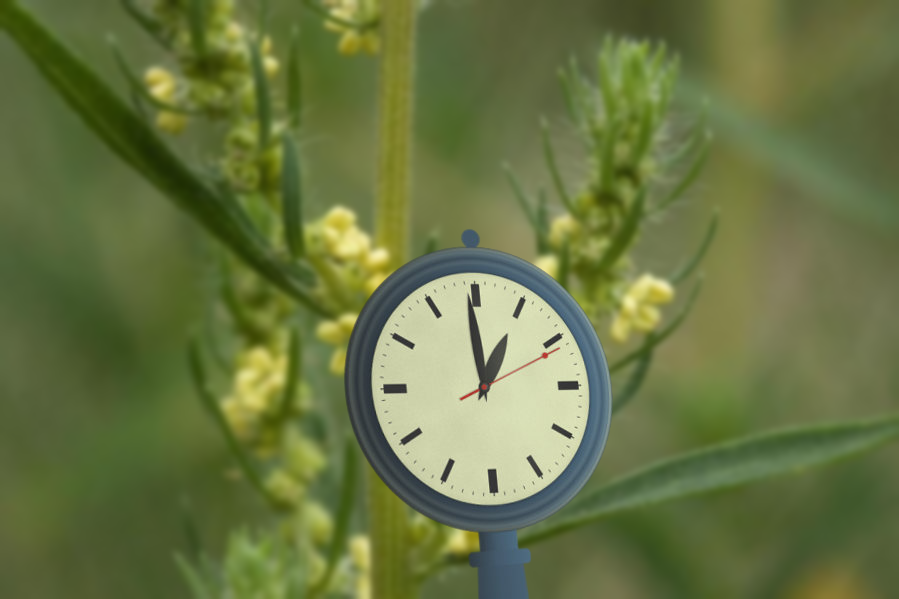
**12:59:11**
